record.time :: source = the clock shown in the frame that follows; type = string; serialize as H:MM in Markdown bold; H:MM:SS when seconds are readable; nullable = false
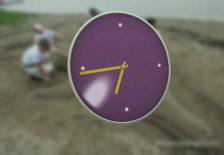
**6:44**
